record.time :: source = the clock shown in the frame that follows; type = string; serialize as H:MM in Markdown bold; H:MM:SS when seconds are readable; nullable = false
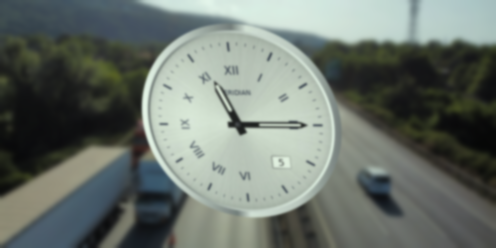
**11:15**
